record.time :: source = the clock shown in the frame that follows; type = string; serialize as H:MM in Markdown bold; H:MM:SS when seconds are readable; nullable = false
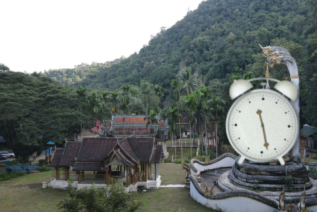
**11:28**
